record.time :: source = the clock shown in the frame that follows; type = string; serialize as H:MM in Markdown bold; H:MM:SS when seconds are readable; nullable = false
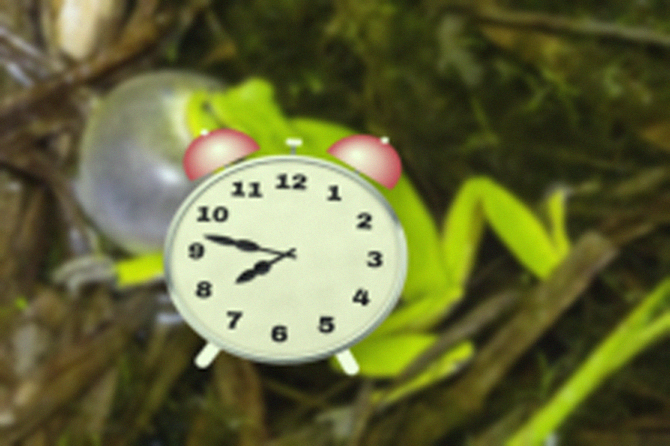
**7:47**
